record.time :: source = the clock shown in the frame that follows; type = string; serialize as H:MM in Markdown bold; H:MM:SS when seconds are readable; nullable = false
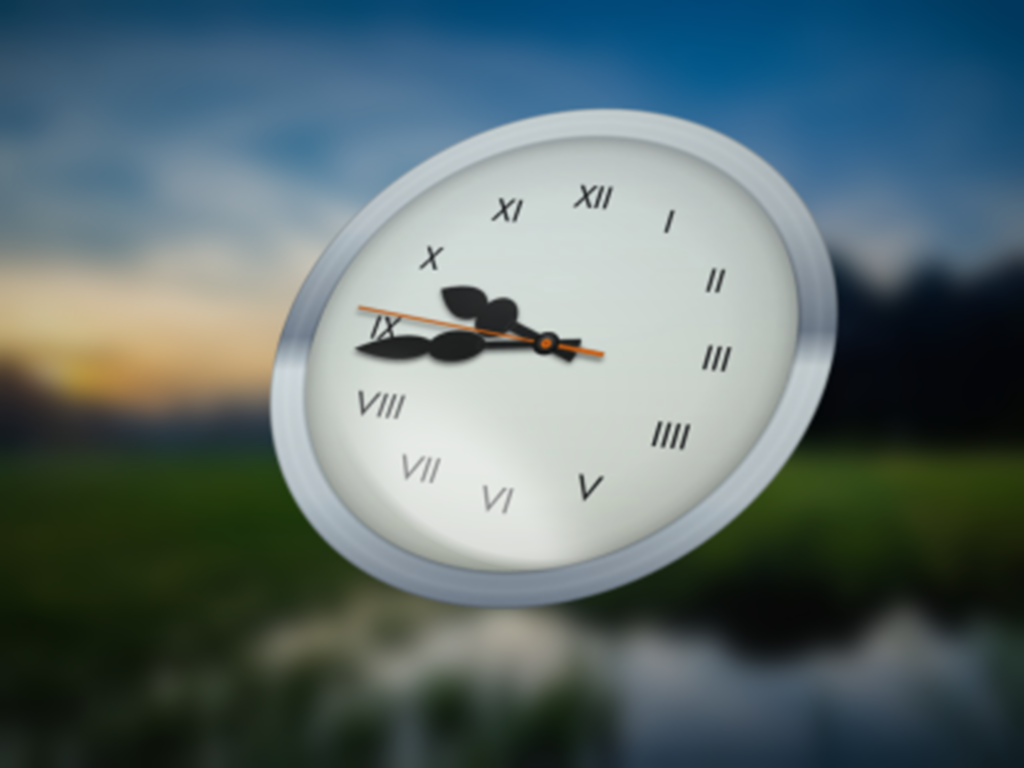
**9:43:46**
